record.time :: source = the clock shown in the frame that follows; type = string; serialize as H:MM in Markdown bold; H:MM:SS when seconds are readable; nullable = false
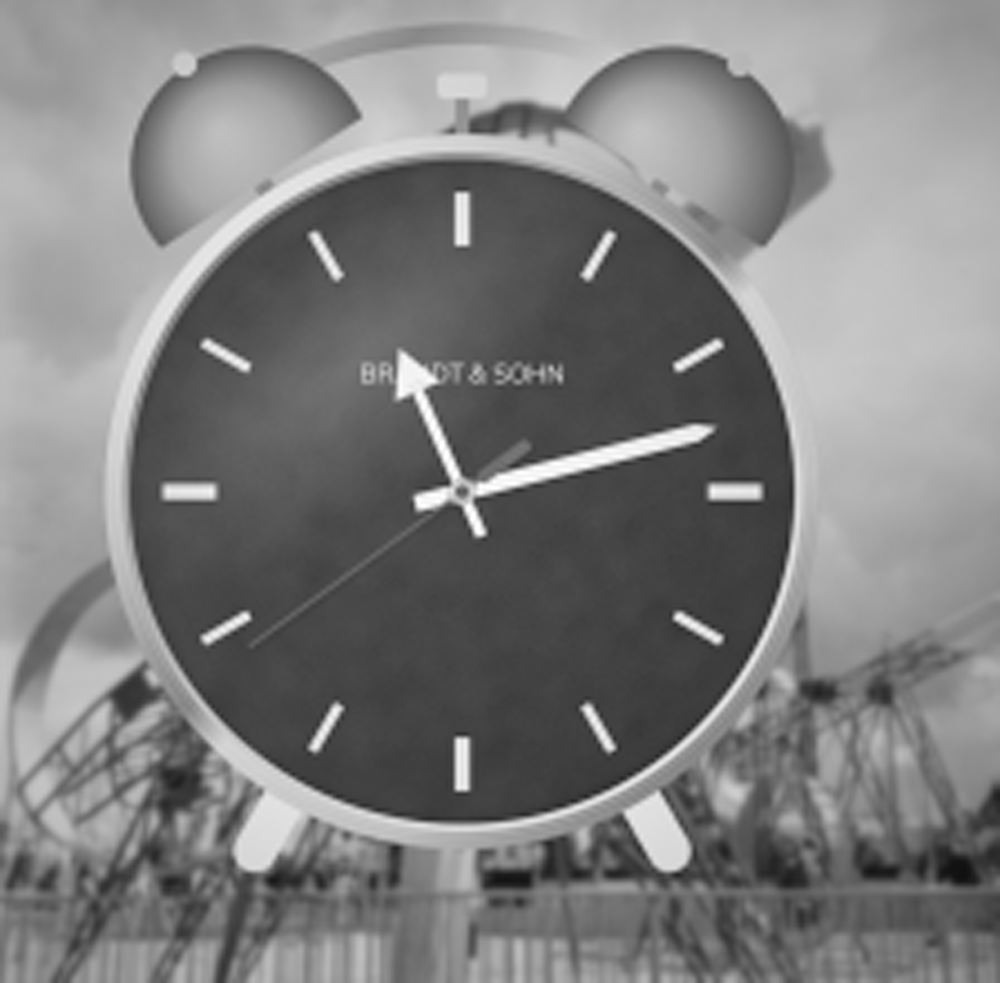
**11:12:39**
